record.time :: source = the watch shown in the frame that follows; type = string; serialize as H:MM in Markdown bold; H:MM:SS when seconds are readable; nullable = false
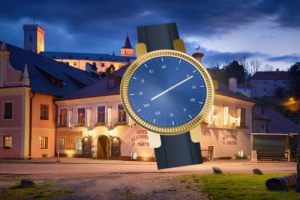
**8:11**
